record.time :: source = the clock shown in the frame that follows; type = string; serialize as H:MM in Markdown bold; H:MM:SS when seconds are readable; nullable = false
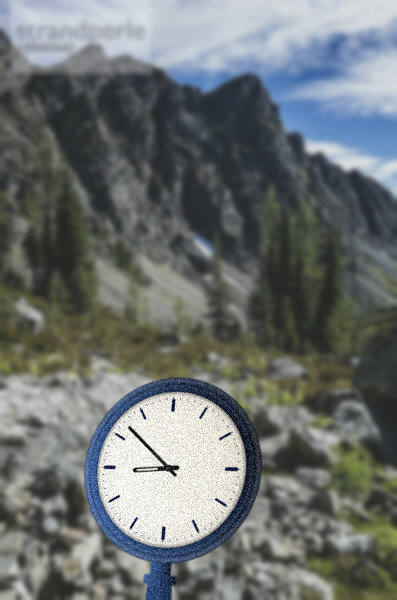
**8:52**
